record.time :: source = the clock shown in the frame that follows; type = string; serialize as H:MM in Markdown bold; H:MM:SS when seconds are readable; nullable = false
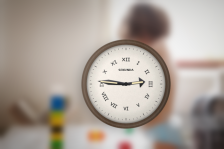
**2:46**
